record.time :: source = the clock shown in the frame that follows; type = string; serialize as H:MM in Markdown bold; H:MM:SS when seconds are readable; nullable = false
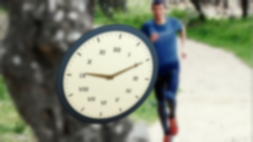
**9:10**
